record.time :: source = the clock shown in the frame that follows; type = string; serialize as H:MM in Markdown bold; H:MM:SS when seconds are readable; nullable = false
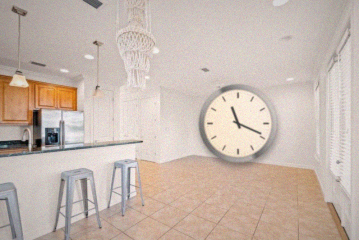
**11:19**
